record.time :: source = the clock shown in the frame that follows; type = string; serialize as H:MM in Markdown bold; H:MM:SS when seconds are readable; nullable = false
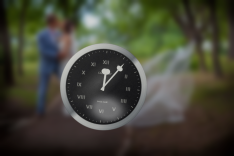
**12:06**
